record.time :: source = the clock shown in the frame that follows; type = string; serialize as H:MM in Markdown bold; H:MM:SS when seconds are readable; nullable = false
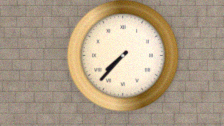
**7:37**
